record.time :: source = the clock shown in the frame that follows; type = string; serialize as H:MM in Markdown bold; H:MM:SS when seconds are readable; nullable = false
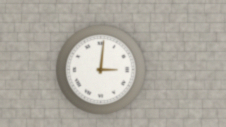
**3:01**
